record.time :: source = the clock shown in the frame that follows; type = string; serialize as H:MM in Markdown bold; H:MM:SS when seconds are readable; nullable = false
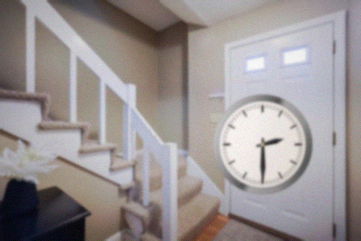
**2:30**
